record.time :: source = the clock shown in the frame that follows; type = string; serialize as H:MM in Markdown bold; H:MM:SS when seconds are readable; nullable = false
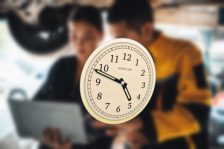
**4:48**
